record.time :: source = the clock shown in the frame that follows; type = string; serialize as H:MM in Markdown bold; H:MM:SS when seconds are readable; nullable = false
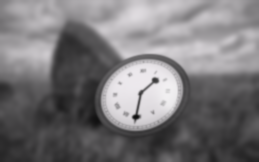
**1:31**
